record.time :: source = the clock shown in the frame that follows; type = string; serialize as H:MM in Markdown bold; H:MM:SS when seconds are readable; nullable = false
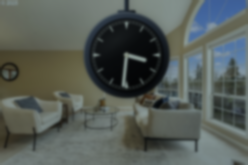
**3:31**
